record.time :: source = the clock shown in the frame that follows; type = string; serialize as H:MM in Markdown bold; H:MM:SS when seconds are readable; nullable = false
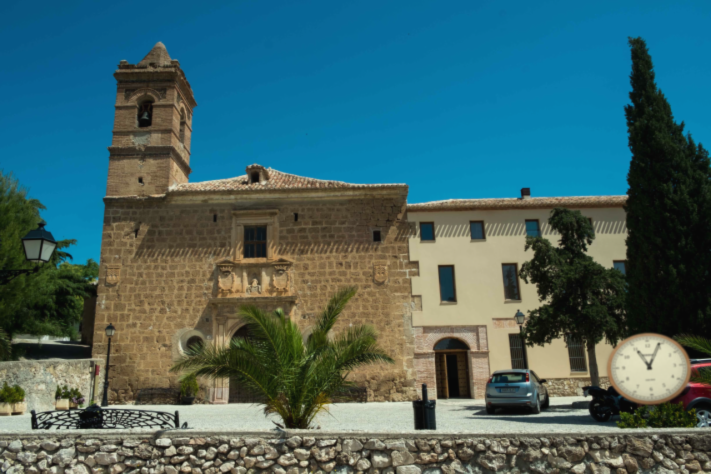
**11:04**
